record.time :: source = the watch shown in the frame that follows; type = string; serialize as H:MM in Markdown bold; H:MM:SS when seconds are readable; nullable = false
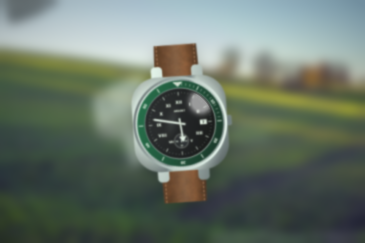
**5:47**
